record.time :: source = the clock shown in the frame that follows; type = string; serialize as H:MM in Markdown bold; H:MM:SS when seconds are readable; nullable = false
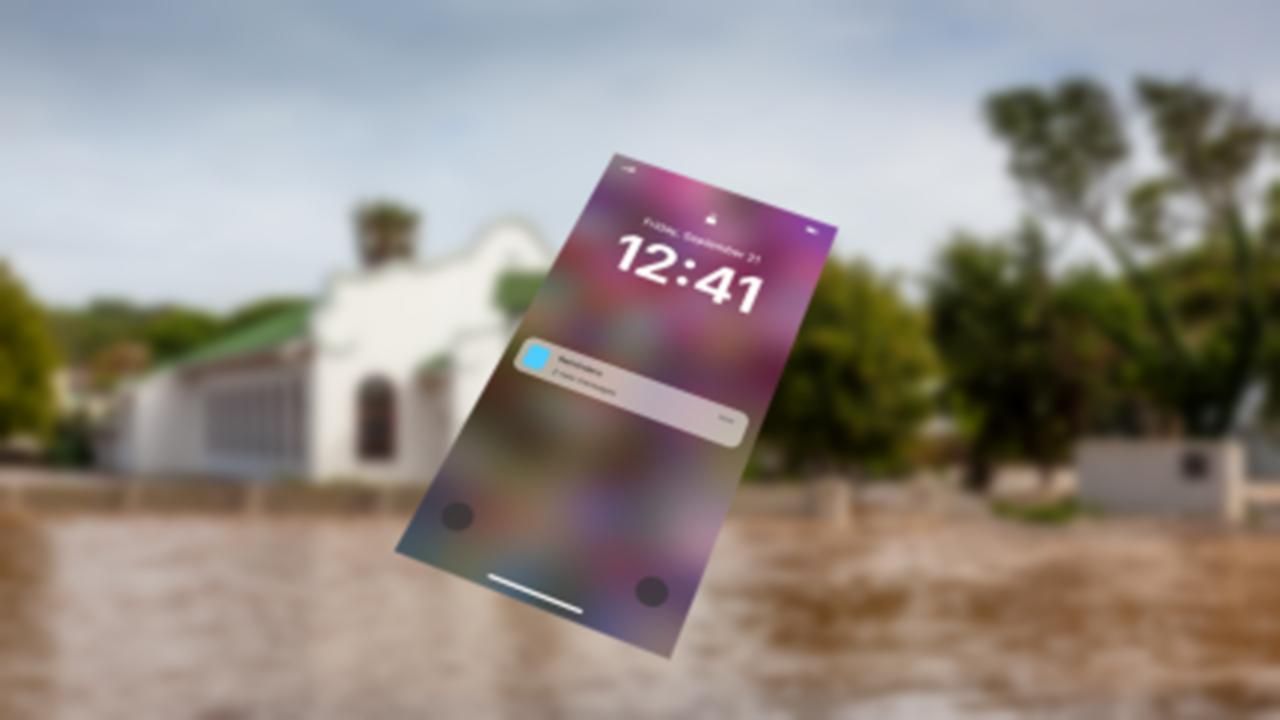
**12:41**
